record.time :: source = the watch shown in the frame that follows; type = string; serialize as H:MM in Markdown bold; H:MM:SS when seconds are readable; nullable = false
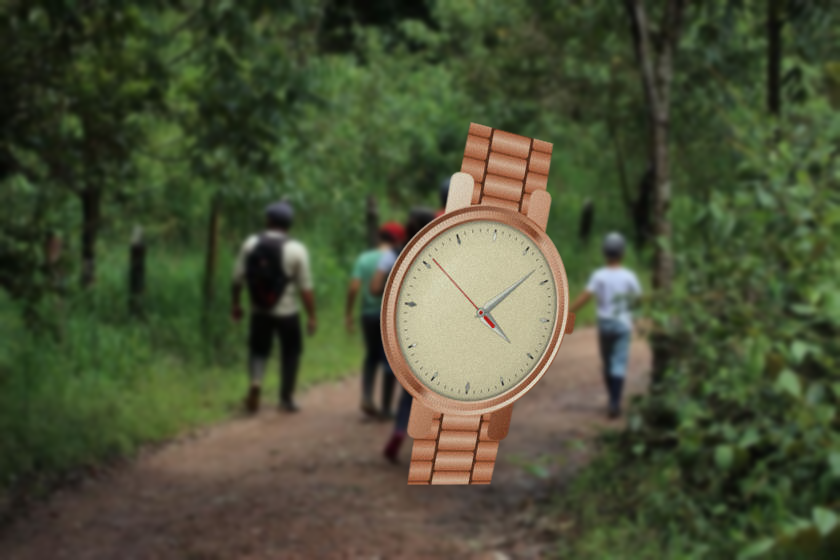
**4:07:51**
